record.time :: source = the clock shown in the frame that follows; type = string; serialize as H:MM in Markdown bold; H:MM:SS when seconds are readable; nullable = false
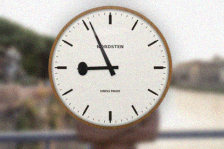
**8:56**
